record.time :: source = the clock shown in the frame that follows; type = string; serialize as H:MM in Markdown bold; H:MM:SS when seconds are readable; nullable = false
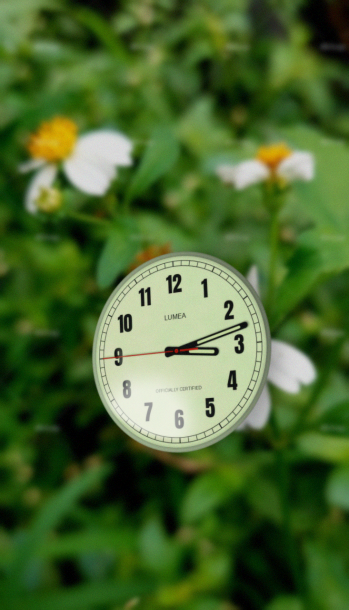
**3:12:45**
